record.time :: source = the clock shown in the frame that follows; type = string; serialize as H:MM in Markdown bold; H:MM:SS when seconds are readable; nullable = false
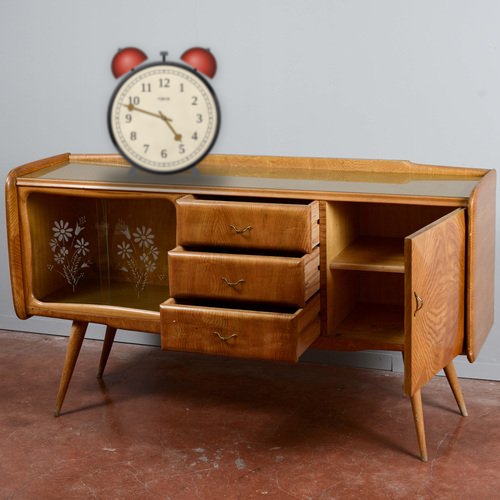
**4:48**
